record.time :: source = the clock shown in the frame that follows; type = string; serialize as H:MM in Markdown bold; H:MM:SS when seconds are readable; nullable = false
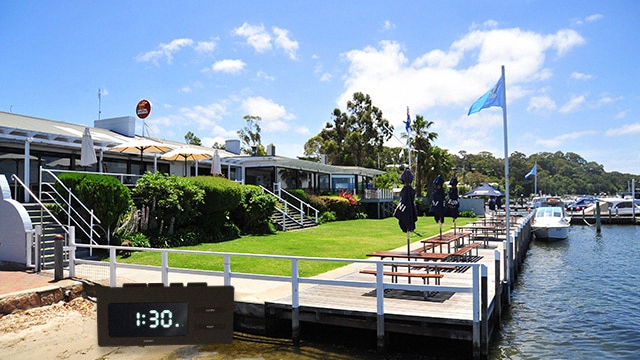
**1:30**
